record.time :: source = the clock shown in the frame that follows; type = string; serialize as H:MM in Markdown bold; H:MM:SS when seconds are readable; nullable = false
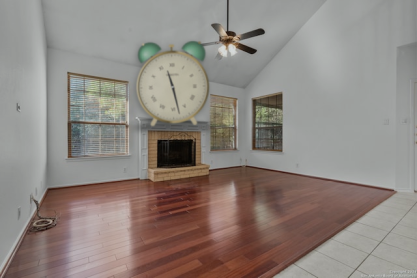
**11:28**
